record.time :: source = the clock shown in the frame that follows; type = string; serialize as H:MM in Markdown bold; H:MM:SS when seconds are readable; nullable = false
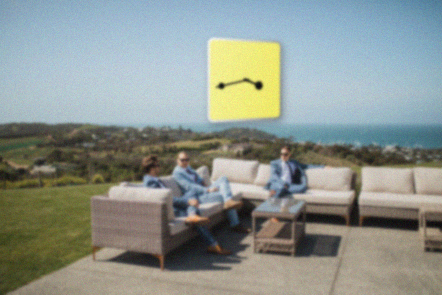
**3:43**
